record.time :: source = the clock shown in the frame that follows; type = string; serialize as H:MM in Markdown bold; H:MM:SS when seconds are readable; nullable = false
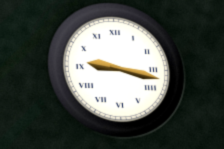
**9:17**
